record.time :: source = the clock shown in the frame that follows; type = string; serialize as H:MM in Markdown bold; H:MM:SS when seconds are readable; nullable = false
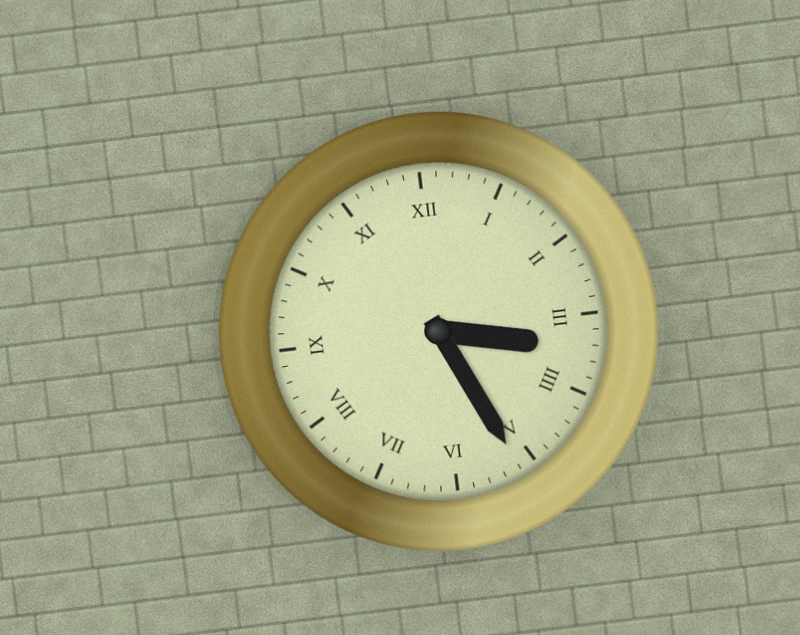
**3:26**
